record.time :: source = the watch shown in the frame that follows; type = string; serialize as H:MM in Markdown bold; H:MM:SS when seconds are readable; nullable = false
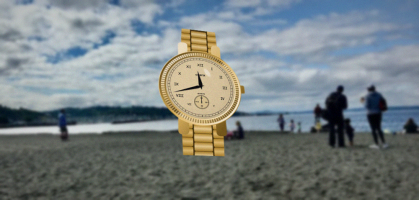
**11:42**
